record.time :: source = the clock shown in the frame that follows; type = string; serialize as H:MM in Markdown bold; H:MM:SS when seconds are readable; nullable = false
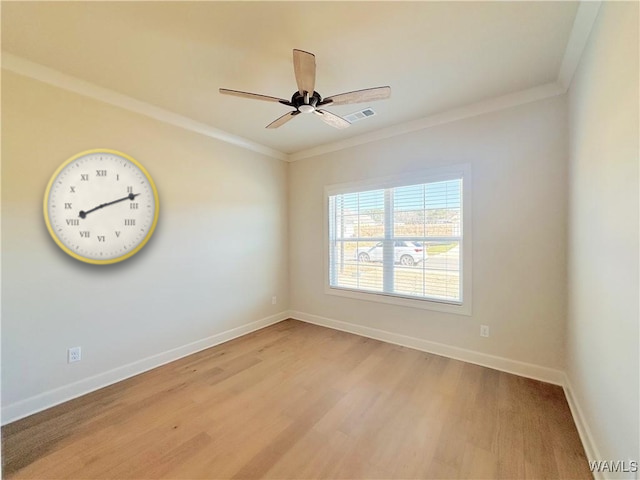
**8:12**
